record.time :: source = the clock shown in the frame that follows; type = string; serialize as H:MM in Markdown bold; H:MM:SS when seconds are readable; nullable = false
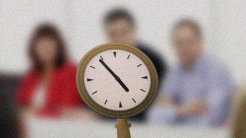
**4:54**
